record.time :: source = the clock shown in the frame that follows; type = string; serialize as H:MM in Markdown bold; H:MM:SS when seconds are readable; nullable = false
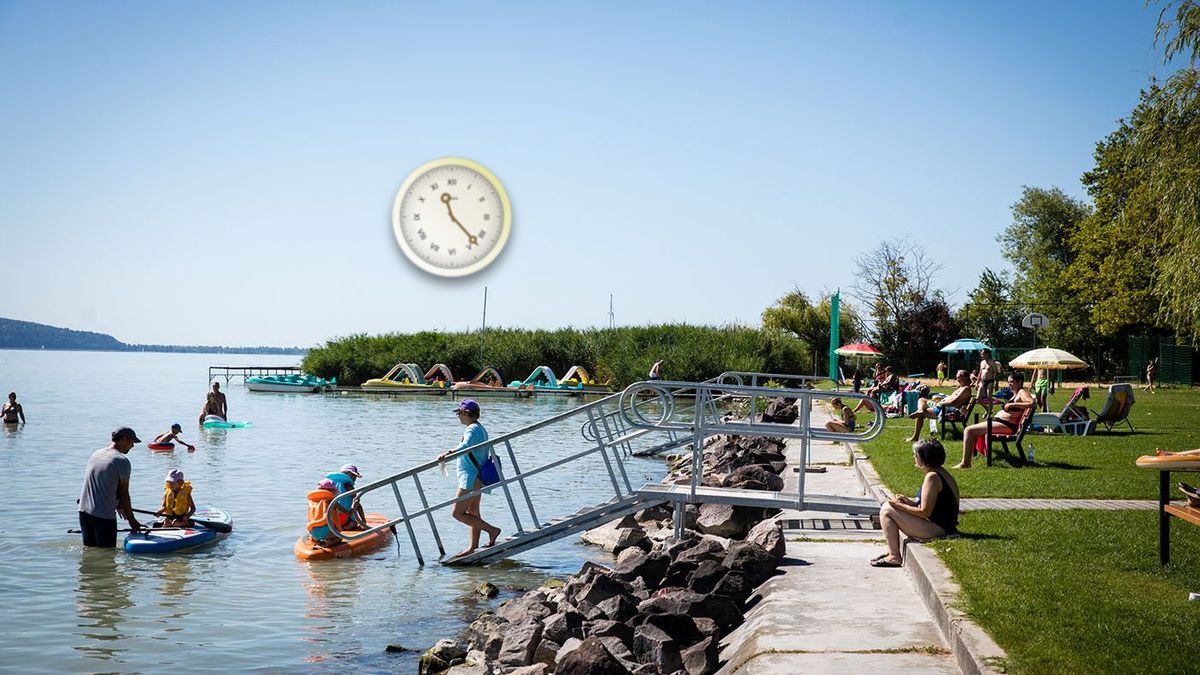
**11:23**
